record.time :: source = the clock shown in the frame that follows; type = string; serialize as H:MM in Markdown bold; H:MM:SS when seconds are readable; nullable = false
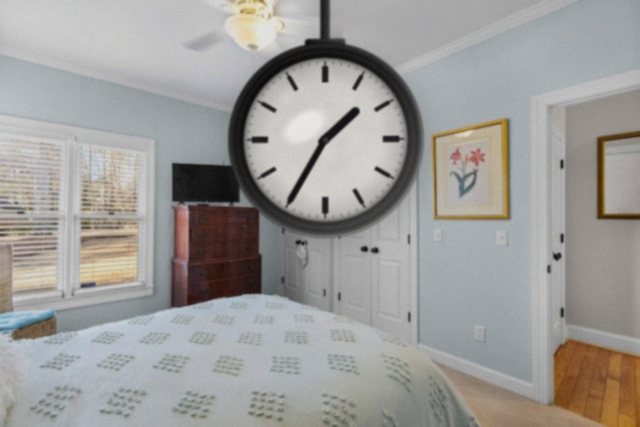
**1:35**
